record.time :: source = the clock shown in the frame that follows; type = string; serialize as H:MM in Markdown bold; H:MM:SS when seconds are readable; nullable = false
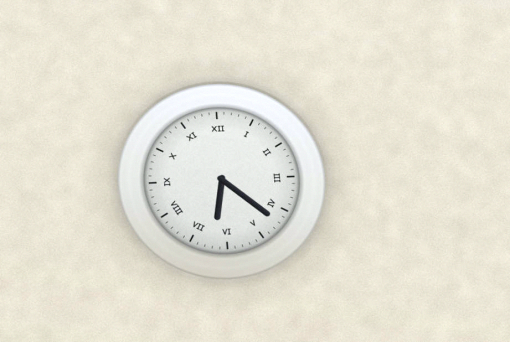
**6:22**
